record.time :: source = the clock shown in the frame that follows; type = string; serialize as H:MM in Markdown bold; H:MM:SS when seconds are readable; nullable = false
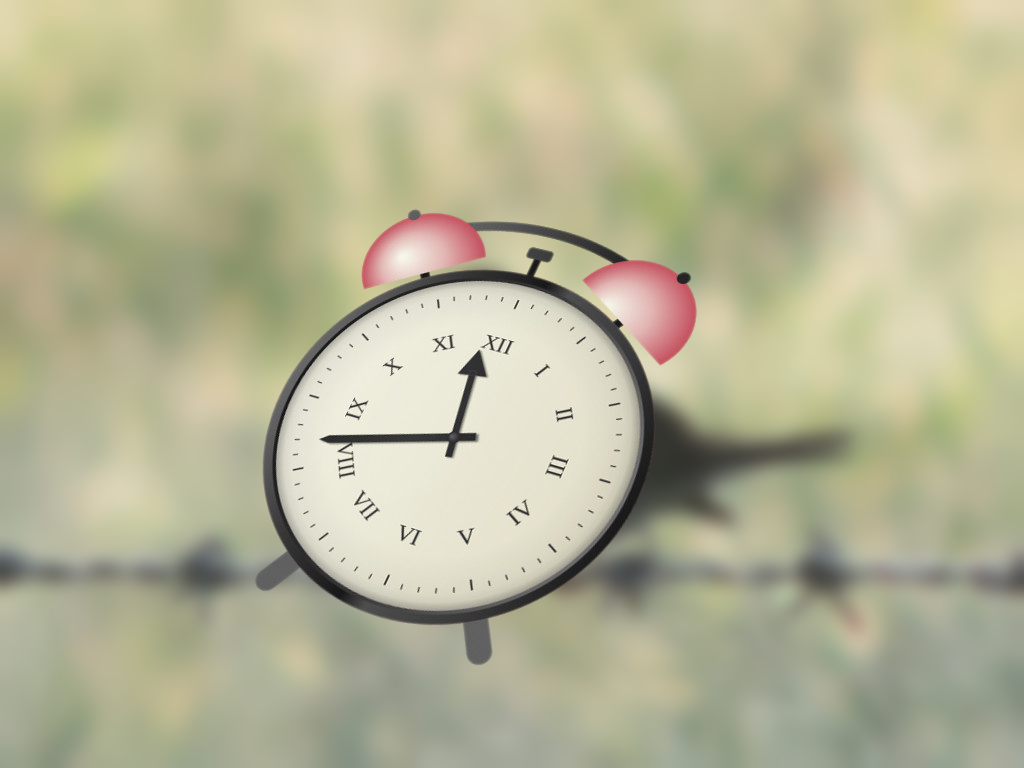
**11:42**
